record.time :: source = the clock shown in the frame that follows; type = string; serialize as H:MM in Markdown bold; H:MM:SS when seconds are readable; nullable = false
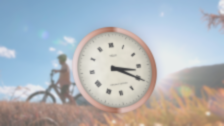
**3:20**
